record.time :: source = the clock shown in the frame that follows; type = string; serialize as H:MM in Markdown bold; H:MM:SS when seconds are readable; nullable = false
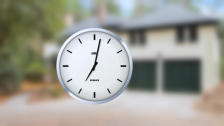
**7:02**
